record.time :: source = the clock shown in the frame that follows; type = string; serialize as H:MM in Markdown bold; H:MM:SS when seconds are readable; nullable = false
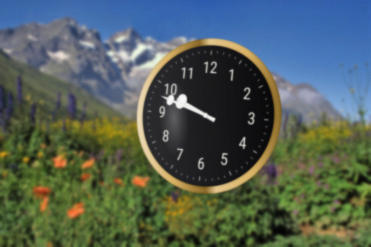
**9:48**
